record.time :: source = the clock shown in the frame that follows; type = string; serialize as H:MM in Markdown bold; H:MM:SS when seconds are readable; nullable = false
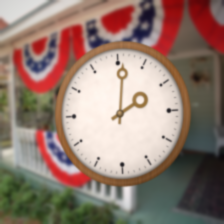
**2:01**
